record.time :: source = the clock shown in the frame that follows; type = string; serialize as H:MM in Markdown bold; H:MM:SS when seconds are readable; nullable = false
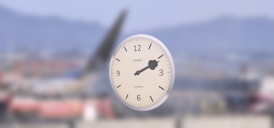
**2:11**
